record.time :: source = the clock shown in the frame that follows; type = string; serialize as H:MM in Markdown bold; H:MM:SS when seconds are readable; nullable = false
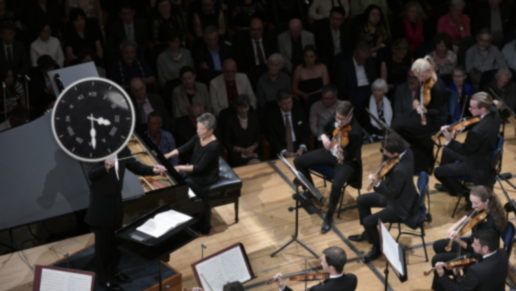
**3:29**
